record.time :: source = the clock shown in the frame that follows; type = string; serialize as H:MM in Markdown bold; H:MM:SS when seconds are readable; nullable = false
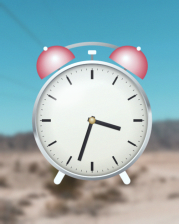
**3:33**
